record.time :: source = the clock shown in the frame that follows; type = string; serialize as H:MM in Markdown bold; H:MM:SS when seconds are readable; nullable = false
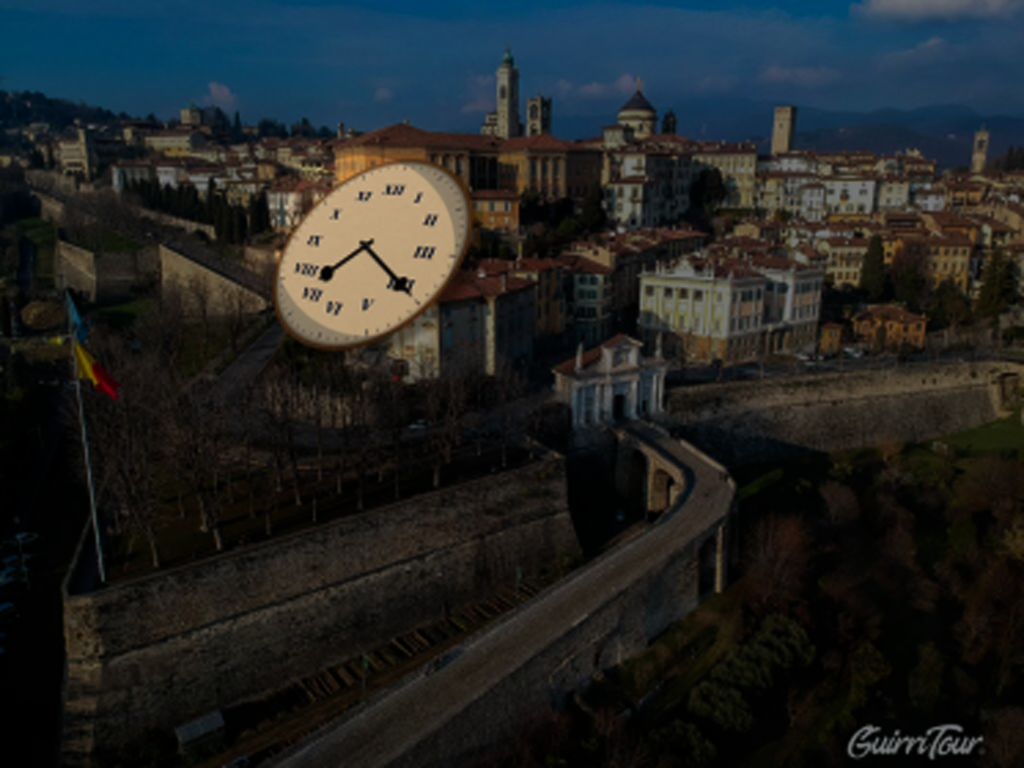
**7:20**
